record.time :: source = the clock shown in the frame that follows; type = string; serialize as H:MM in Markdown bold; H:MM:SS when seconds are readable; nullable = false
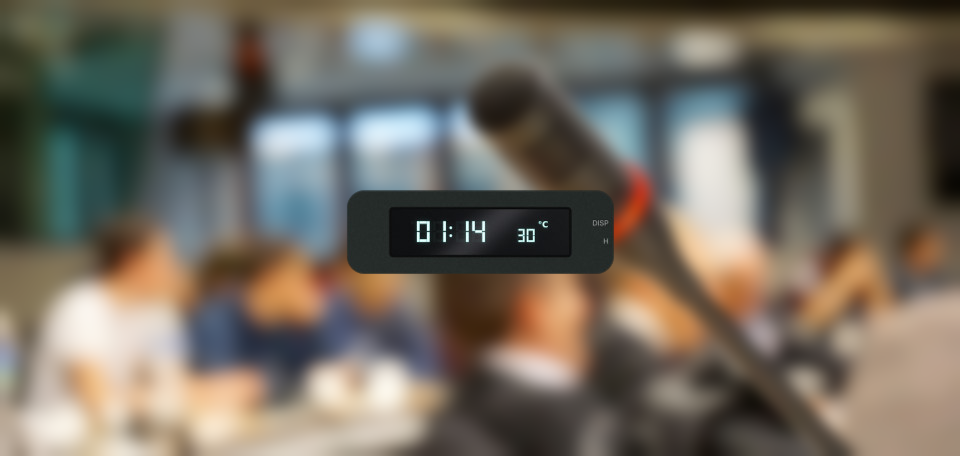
**1:14**
